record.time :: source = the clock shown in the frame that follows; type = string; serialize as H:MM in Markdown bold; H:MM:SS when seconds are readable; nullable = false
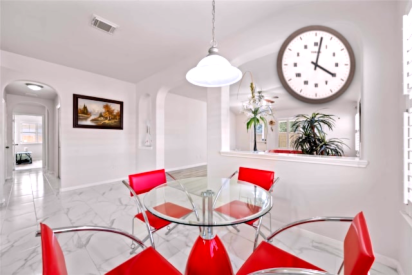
**4:02**
